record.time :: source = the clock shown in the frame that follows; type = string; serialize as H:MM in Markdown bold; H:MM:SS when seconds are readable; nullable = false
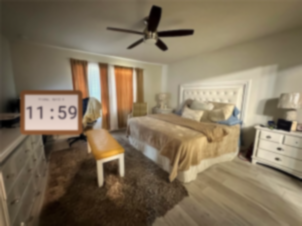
**11:59**
